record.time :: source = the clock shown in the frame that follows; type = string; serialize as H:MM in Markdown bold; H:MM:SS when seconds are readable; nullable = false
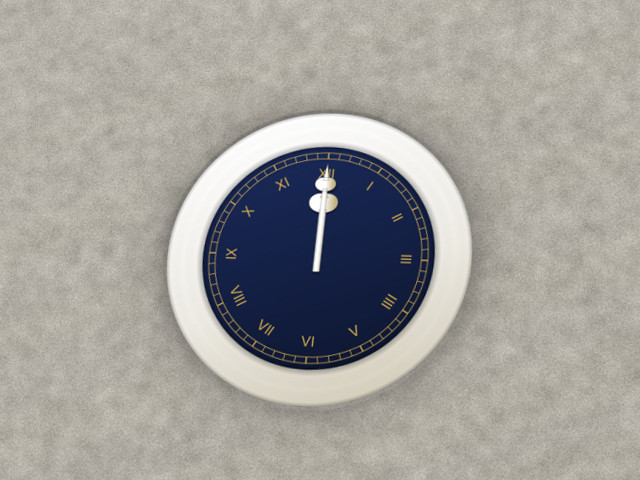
**12:00**
